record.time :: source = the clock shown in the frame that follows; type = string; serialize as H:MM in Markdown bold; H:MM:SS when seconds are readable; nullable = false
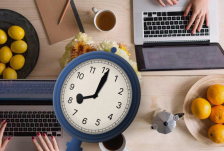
**8:01**
